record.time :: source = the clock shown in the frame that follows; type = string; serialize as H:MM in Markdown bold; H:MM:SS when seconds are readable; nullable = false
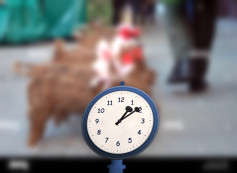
**1:09**
